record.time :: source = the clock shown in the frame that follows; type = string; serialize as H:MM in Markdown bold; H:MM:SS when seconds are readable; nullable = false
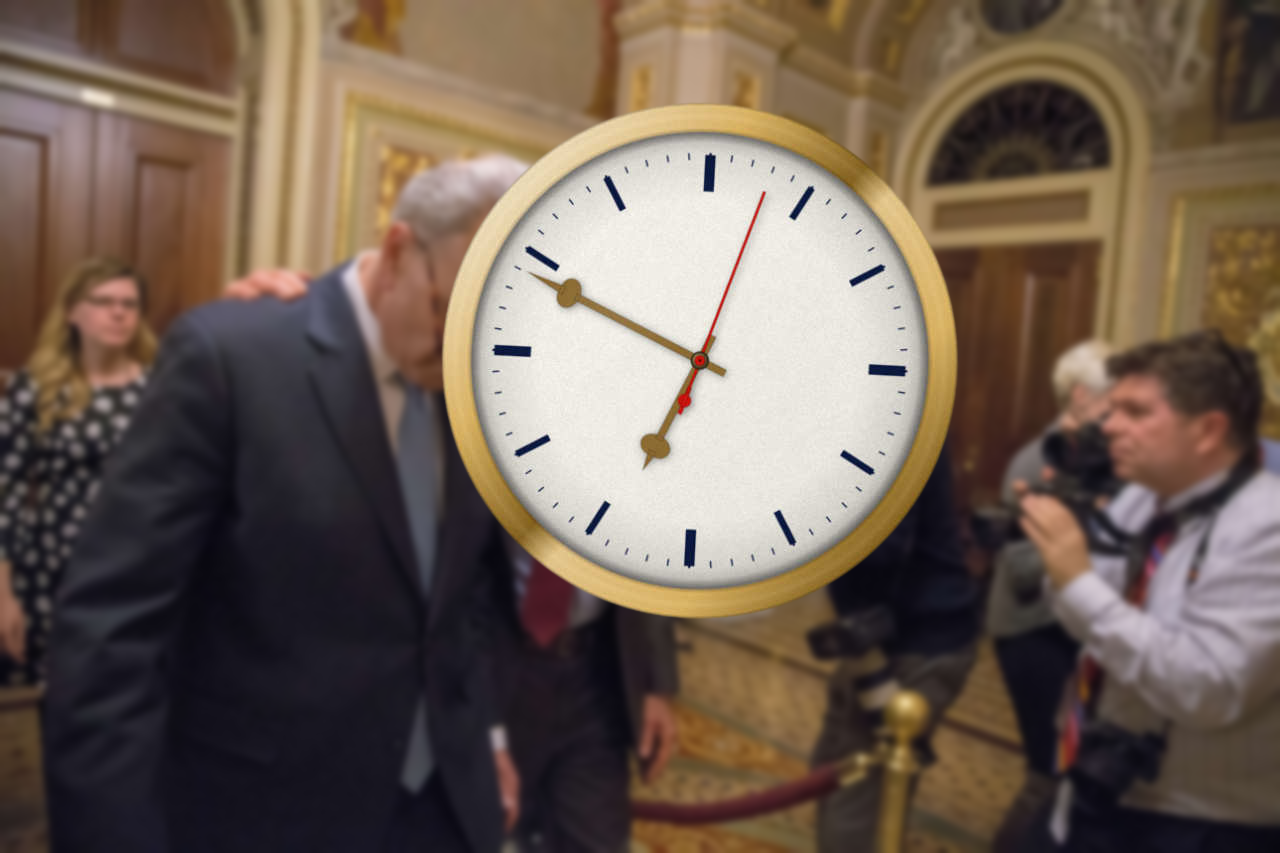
**6:49:03**
